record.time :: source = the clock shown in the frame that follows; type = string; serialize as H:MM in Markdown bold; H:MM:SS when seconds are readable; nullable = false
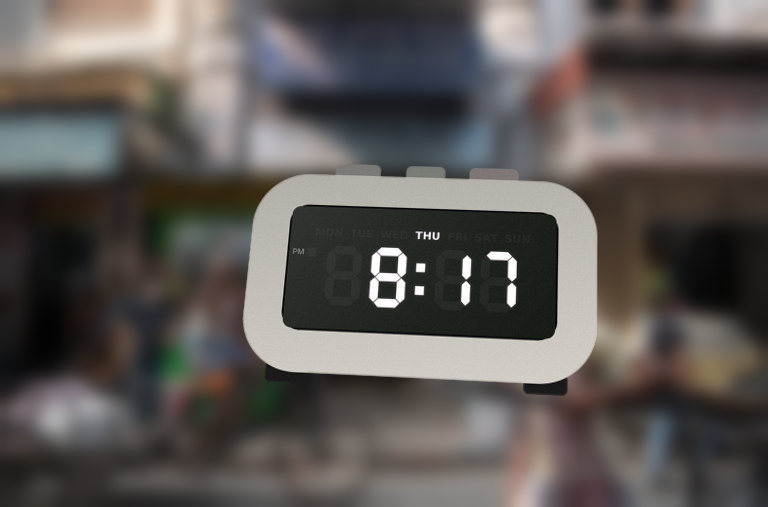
**8:17**
